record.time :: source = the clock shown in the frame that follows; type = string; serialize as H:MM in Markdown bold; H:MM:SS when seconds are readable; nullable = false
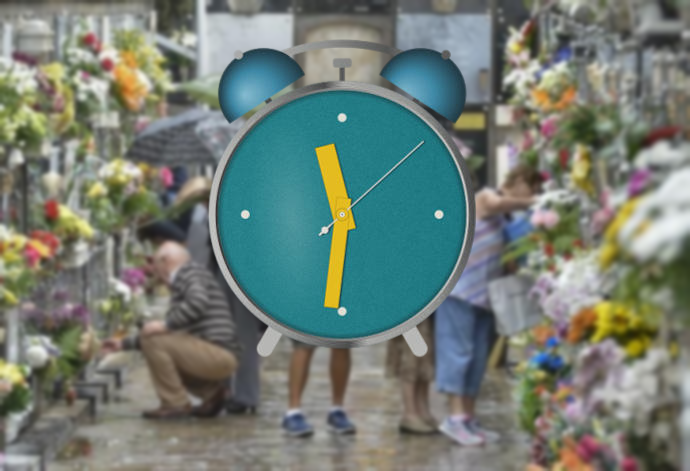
**11:31:08**
